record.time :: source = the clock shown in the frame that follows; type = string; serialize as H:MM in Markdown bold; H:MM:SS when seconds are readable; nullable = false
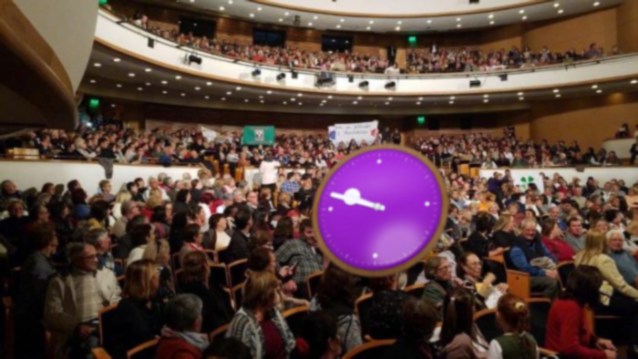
**9:48**
